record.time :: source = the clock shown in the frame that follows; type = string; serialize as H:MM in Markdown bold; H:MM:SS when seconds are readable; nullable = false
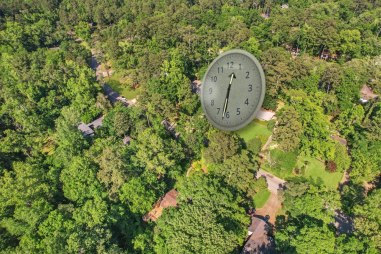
**12:32**
